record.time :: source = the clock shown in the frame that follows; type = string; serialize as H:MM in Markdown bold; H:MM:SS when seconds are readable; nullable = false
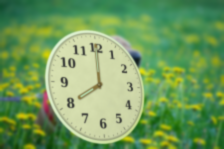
**8:00**
